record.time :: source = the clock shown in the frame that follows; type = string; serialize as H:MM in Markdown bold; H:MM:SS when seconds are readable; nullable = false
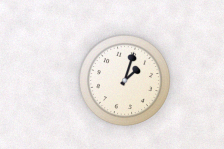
**1:00**
